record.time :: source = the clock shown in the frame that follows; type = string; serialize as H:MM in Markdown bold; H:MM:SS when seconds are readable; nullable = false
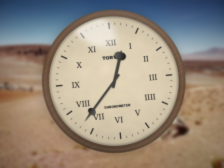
**12:37**
